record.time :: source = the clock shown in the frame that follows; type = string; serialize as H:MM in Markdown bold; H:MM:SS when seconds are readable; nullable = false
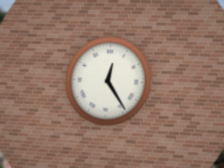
**12:24**
